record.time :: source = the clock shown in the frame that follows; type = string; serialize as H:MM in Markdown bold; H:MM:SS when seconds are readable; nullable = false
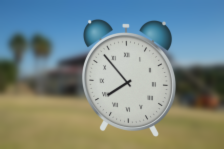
**7:53**
